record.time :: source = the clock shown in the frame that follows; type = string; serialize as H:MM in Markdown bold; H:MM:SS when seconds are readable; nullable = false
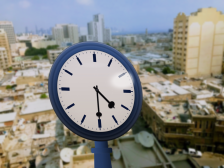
**4:30**
